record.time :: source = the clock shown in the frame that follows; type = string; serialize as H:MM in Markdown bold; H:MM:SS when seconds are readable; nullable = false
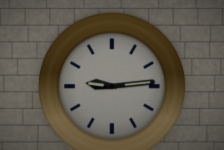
**9:14**
